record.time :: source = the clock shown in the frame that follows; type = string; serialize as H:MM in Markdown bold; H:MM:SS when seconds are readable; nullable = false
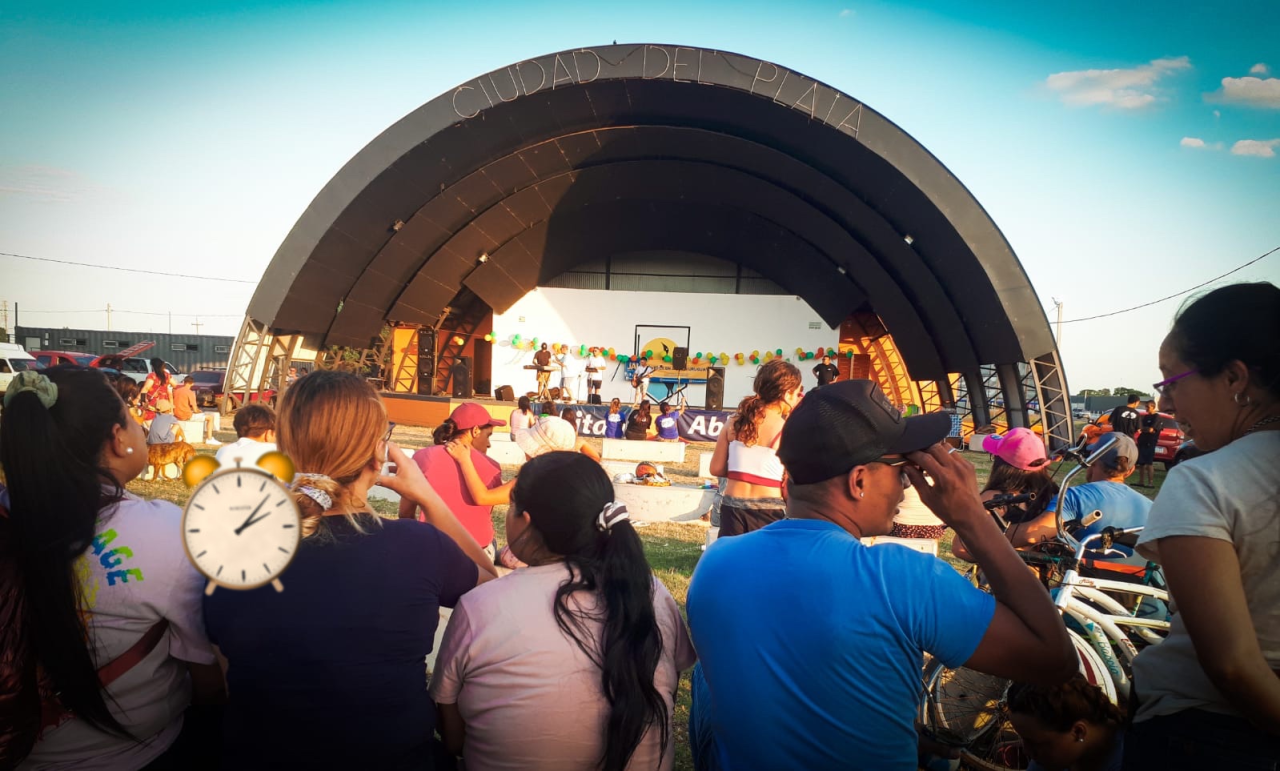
**2:07**
